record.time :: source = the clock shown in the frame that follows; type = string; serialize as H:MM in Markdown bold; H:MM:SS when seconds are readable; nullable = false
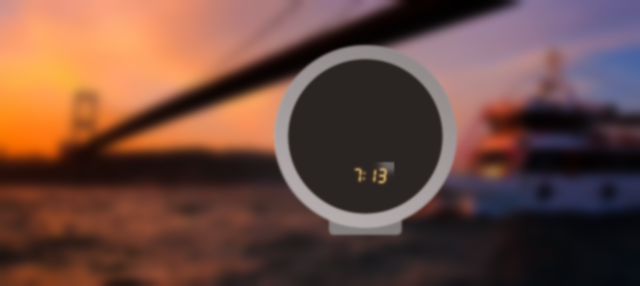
**7:13**
